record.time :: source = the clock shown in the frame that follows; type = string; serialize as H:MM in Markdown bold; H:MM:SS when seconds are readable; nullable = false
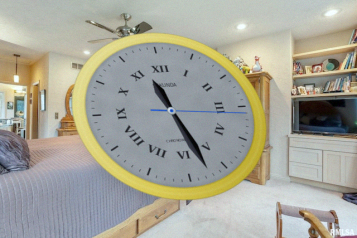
**11:27:16**
